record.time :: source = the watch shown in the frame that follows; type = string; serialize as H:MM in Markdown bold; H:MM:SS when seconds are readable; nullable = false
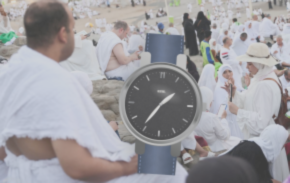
**1:36**
